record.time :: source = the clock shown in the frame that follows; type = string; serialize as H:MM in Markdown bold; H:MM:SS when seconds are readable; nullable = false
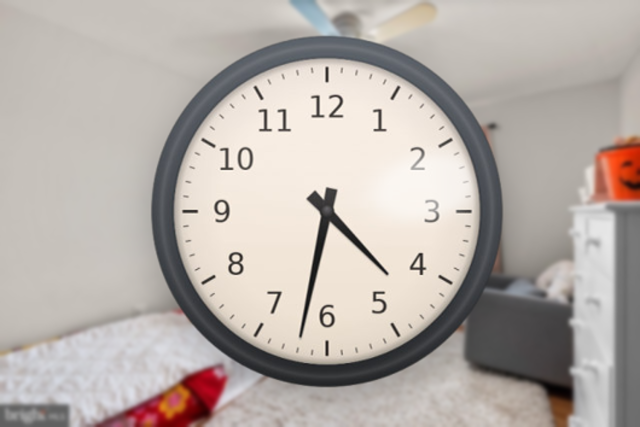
**4:32**
